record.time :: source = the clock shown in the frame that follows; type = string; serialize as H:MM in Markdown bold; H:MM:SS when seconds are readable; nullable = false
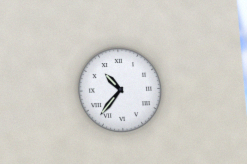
**10:37**
